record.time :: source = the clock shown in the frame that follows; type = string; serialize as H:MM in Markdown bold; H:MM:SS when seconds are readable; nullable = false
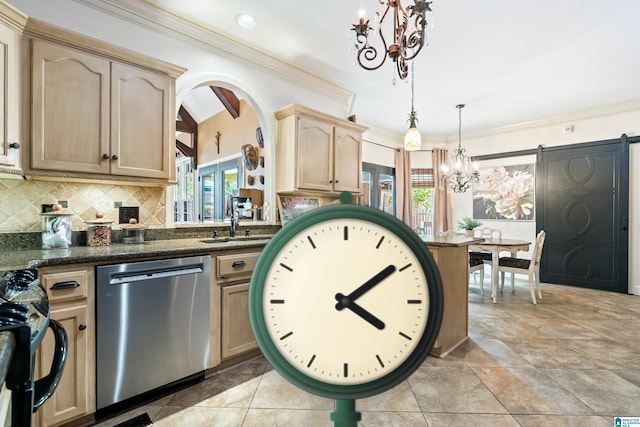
**4:09**
